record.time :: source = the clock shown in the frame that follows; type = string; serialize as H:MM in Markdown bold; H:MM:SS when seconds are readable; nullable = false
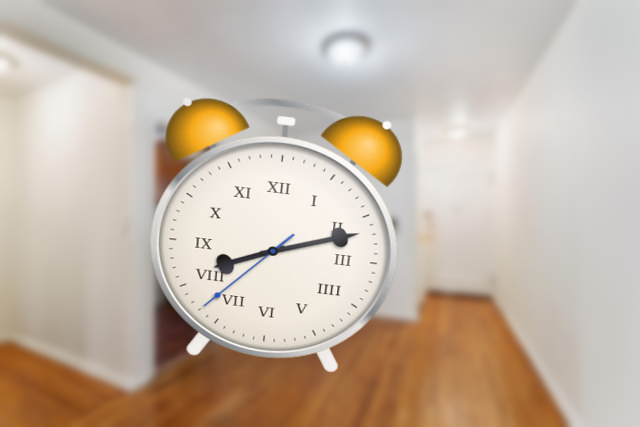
**8:11:37**
